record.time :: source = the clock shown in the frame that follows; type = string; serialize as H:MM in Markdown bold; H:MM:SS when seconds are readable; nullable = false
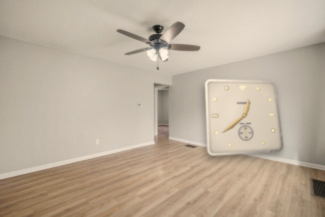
**12:39**
